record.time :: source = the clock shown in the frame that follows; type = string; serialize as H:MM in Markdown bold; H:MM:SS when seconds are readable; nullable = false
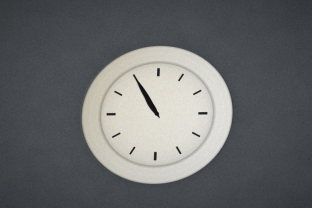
**10:55**
